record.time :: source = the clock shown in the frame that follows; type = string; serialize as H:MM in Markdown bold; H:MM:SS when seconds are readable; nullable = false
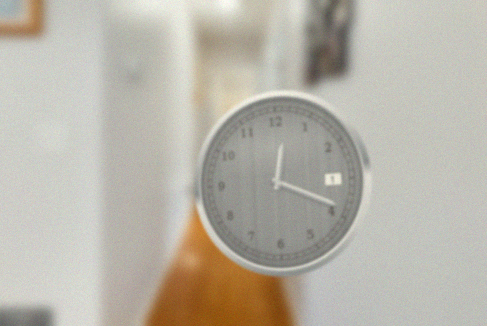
**12:19**
